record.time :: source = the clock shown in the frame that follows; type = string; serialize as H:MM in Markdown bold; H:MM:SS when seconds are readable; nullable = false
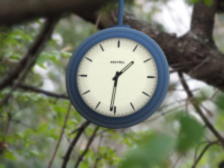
**1:31**
